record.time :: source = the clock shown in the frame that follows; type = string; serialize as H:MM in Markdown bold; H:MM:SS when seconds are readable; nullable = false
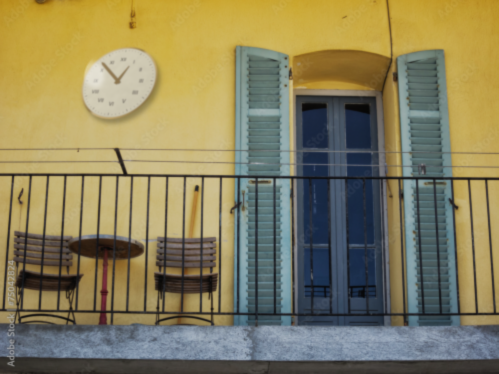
**12:52**
